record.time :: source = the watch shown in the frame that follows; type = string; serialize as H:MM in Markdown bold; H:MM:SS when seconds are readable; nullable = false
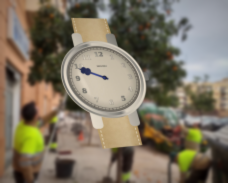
**9:49**
